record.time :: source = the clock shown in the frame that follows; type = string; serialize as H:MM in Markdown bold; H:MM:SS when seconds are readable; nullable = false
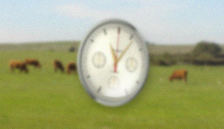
**11:06**
